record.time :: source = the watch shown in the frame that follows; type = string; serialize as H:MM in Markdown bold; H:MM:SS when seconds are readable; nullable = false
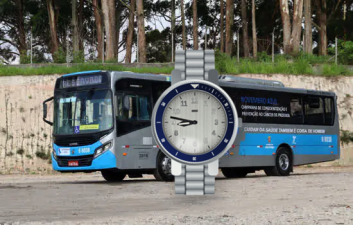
**8:47**
